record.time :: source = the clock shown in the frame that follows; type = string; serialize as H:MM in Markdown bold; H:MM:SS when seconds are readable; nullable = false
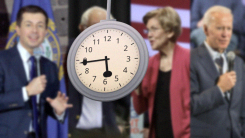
**5:44**
